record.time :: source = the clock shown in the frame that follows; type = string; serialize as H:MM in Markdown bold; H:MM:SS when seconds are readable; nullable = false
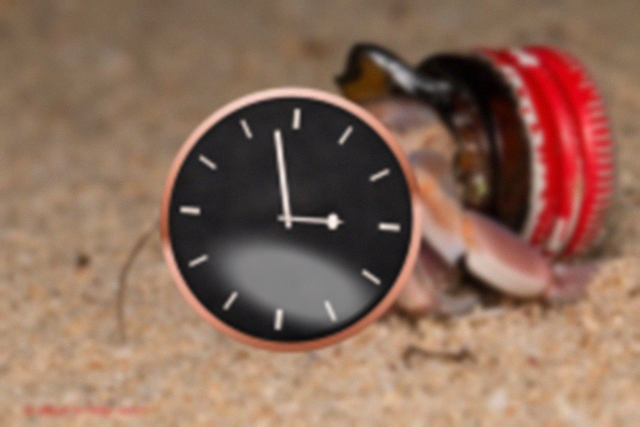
**2:58**
